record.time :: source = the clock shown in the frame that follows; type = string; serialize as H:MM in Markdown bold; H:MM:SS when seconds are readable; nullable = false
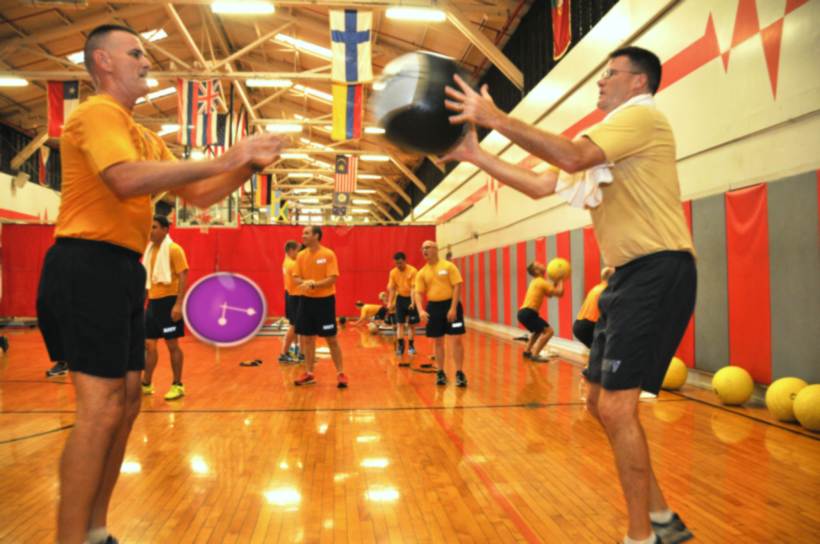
**6:17**
